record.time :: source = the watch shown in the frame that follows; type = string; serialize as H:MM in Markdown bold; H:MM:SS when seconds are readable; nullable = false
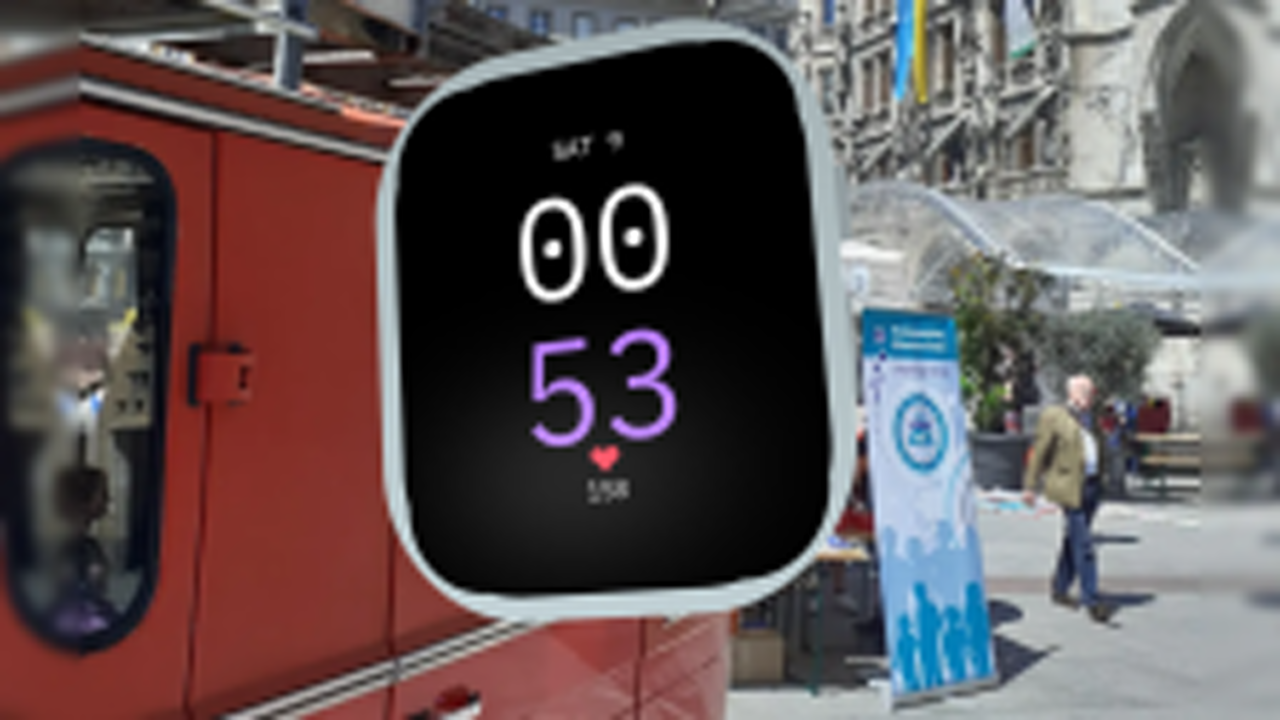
**0:53**
